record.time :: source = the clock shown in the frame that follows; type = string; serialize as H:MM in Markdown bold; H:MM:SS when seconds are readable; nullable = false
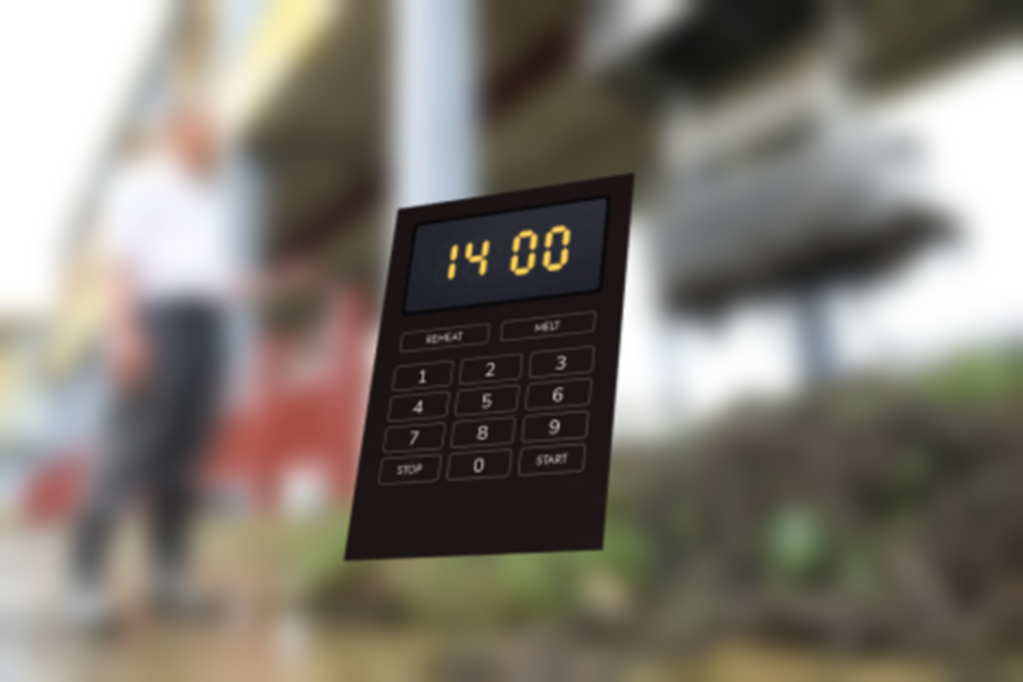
**14:00**
